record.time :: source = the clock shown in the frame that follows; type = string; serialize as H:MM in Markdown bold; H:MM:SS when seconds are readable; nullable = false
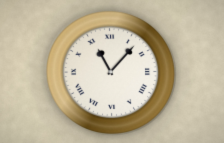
**11:07**
